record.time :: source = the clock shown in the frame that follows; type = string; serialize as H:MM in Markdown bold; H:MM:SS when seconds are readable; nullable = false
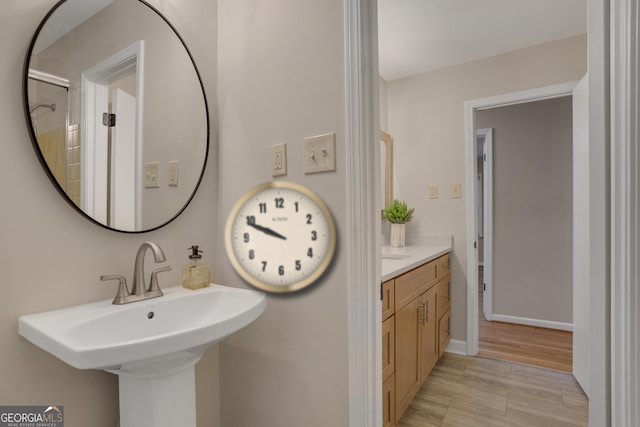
**9:49**
